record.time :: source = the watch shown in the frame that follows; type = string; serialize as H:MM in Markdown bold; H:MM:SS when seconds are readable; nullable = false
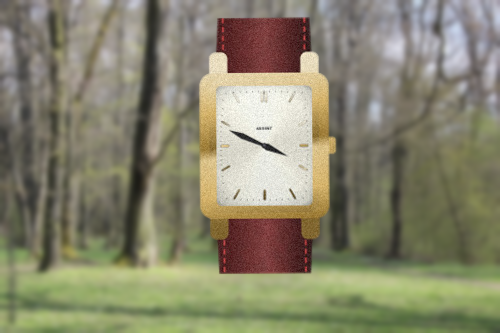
**3:49**
